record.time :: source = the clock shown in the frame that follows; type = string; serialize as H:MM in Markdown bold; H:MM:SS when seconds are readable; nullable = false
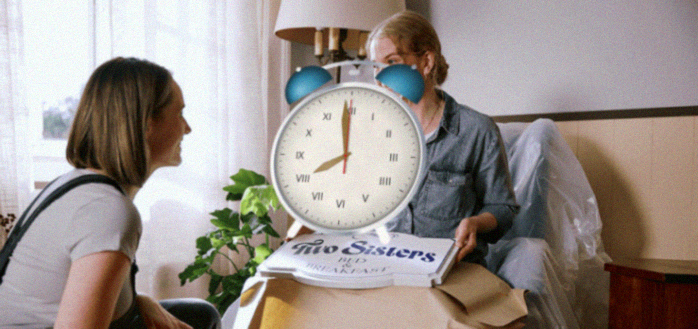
**7:59:00**
